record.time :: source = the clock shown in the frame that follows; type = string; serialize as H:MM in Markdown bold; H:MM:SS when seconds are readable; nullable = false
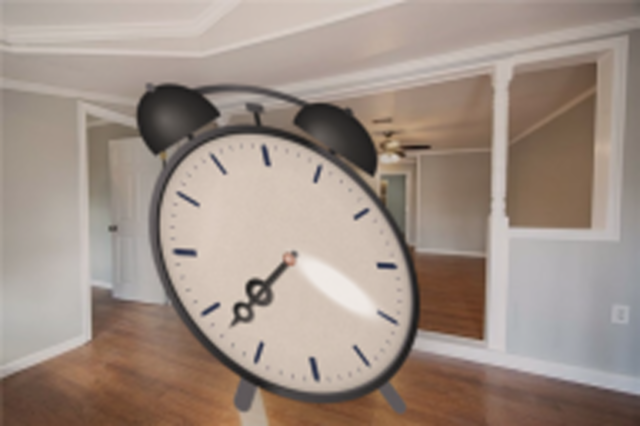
**7:38**
